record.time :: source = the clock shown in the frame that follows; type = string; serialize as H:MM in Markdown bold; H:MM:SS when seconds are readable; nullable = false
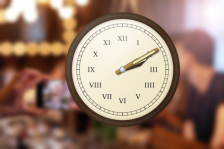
**2:10**
